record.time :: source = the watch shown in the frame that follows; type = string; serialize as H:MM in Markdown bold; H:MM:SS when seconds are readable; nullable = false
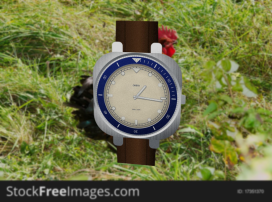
**1:16**
